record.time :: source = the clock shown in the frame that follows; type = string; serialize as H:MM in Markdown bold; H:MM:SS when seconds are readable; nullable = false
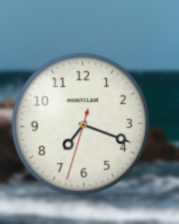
**7:18:33**
